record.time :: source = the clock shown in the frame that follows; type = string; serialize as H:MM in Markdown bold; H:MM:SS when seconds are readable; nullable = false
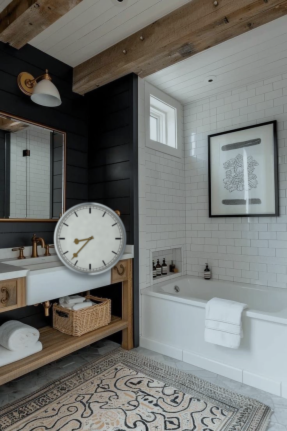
**8:37**
